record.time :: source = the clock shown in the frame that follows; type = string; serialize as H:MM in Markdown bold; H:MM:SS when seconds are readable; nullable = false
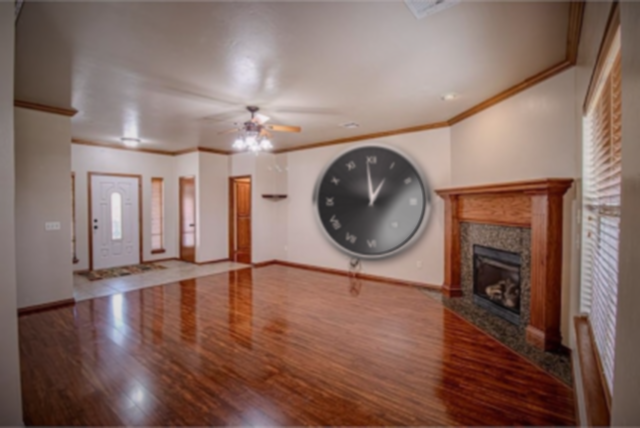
**12:59**
